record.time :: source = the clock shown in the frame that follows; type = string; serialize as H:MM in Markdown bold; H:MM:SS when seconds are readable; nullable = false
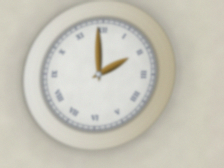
**1:59**
